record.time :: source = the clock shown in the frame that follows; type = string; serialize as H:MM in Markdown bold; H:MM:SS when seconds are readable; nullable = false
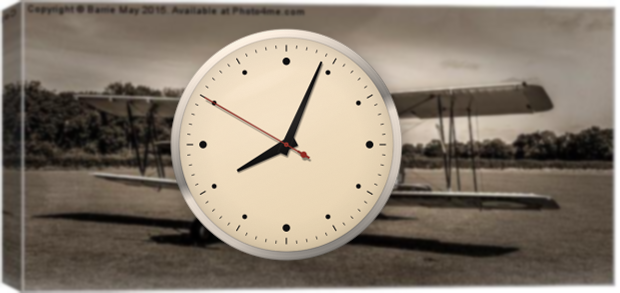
**8:03:50**
